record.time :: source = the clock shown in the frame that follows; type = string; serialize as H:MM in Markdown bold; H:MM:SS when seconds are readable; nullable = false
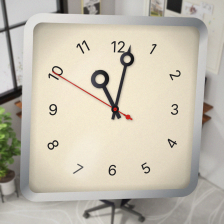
**11:01:50**
